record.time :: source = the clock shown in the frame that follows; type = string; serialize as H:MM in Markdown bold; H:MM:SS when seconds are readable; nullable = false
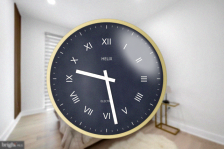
**9:28**
